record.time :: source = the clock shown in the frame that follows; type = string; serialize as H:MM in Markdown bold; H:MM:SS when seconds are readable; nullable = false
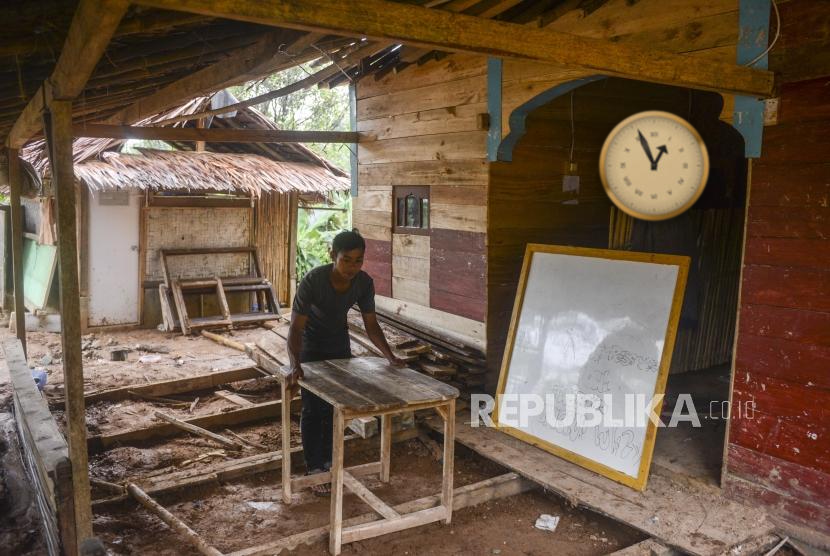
**12:56**
